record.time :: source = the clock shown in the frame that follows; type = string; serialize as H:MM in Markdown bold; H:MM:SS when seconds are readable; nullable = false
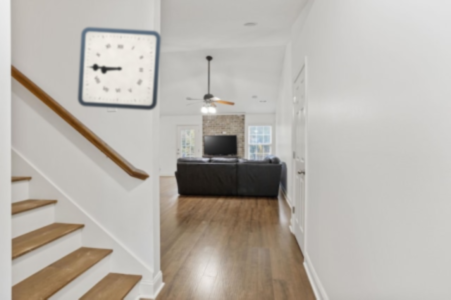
**8:45**
